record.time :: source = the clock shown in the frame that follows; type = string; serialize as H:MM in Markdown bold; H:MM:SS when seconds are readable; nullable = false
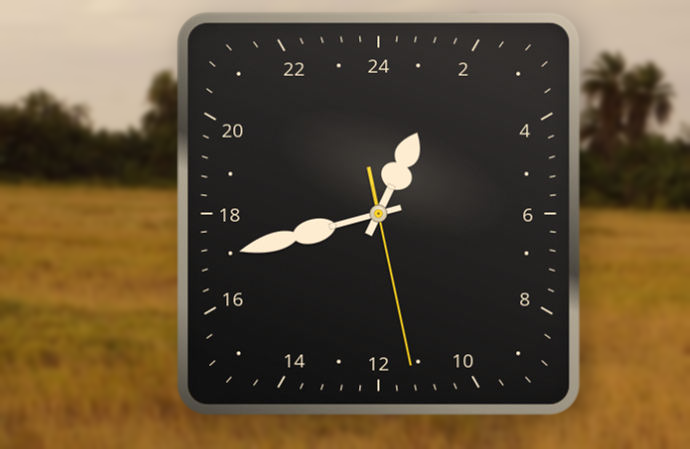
**1:42:28**
